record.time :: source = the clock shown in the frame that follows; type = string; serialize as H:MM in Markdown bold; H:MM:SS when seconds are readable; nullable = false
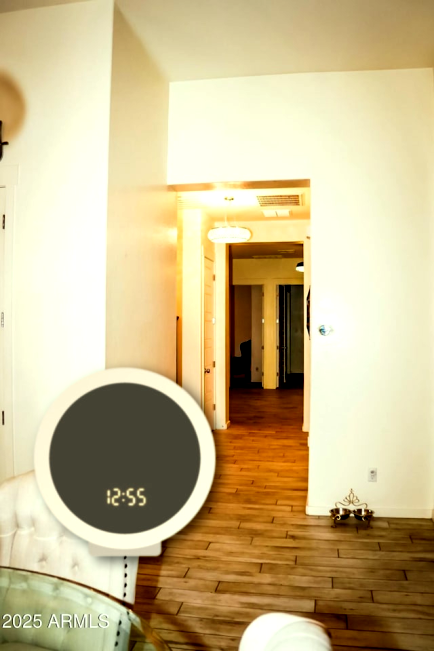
**12:55**
